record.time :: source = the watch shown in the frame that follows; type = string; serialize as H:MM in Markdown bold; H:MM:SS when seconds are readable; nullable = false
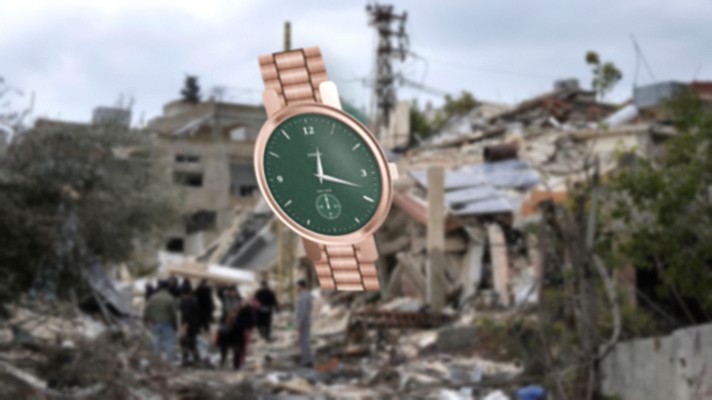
**12:18**
